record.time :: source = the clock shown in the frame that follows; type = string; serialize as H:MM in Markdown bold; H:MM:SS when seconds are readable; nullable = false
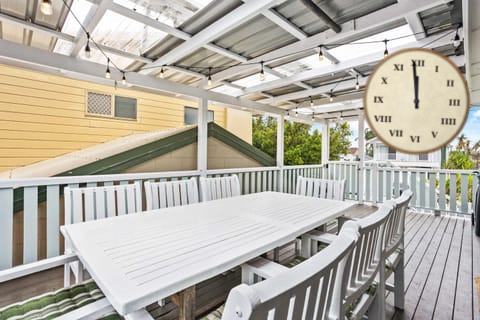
**11:59**
